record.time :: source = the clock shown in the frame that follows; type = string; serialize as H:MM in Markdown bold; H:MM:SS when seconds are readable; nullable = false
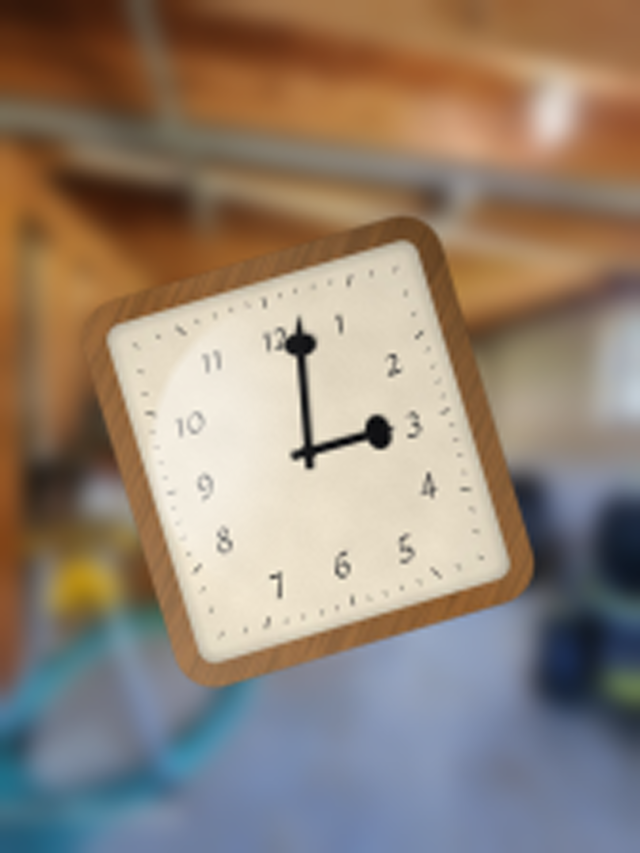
**3:02**
